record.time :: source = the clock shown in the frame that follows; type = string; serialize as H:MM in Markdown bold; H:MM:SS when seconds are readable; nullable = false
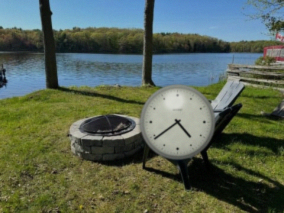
**4:39**
